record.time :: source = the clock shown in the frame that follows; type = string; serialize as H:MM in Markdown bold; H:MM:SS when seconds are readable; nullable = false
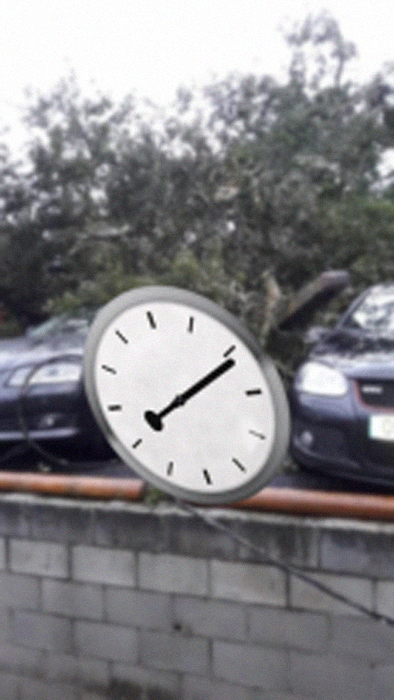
**8:11**
